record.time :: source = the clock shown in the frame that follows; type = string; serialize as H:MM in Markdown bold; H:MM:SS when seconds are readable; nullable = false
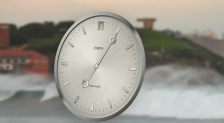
**7:05**
